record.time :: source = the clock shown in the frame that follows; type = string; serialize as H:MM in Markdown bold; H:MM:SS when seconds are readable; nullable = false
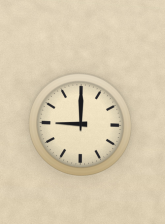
**9:00**
